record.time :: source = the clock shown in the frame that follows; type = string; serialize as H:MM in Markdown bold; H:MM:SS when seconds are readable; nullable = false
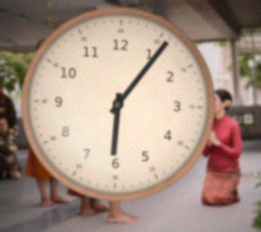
**6:06**
